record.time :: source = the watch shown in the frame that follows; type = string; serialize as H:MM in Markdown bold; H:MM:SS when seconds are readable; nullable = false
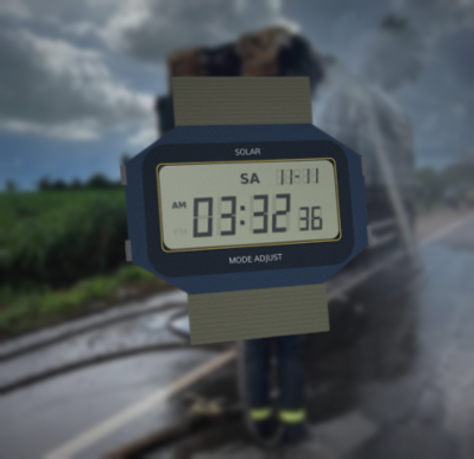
**3:32:36**
